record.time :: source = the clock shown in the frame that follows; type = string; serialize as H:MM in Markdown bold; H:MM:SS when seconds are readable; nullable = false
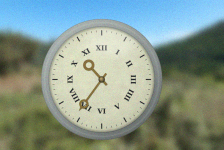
**10:36**
